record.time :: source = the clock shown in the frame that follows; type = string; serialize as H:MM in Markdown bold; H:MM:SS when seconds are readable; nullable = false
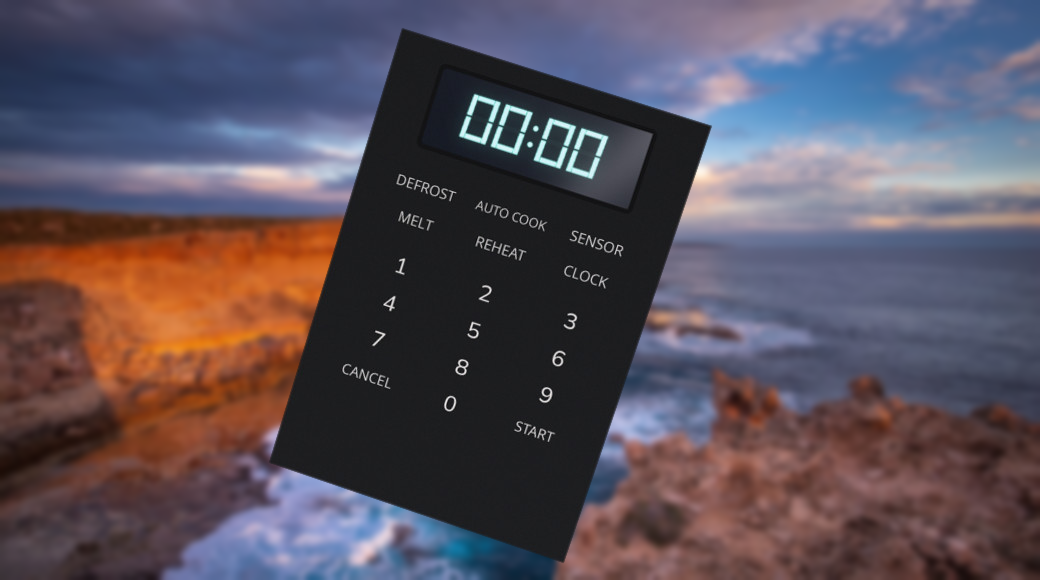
**0:00**
